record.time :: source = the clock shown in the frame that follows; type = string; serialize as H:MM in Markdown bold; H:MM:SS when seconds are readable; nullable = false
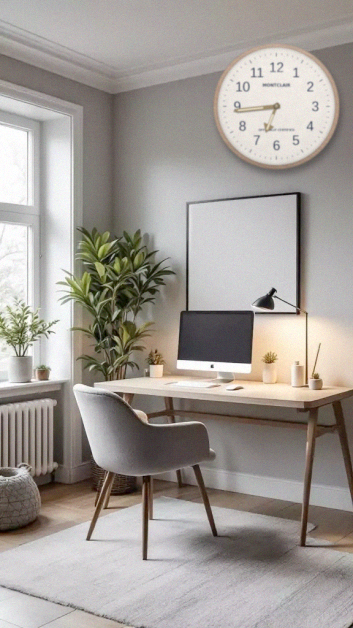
**6:44**
